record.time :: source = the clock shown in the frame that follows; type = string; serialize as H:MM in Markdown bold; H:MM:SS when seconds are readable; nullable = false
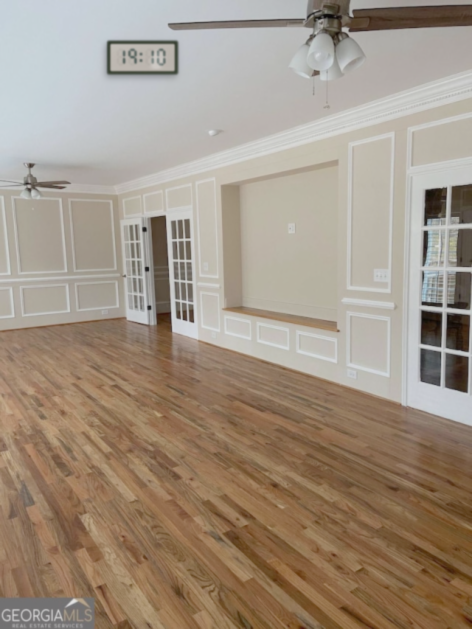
**19:10**
